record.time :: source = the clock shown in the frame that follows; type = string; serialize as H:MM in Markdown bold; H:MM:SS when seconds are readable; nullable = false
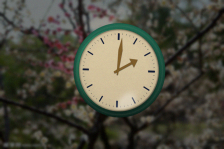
**2:01**
